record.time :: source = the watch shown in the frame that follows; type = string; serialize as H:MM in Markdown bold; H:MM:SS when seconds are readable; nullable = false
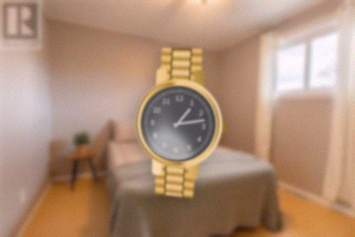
**1:13**
